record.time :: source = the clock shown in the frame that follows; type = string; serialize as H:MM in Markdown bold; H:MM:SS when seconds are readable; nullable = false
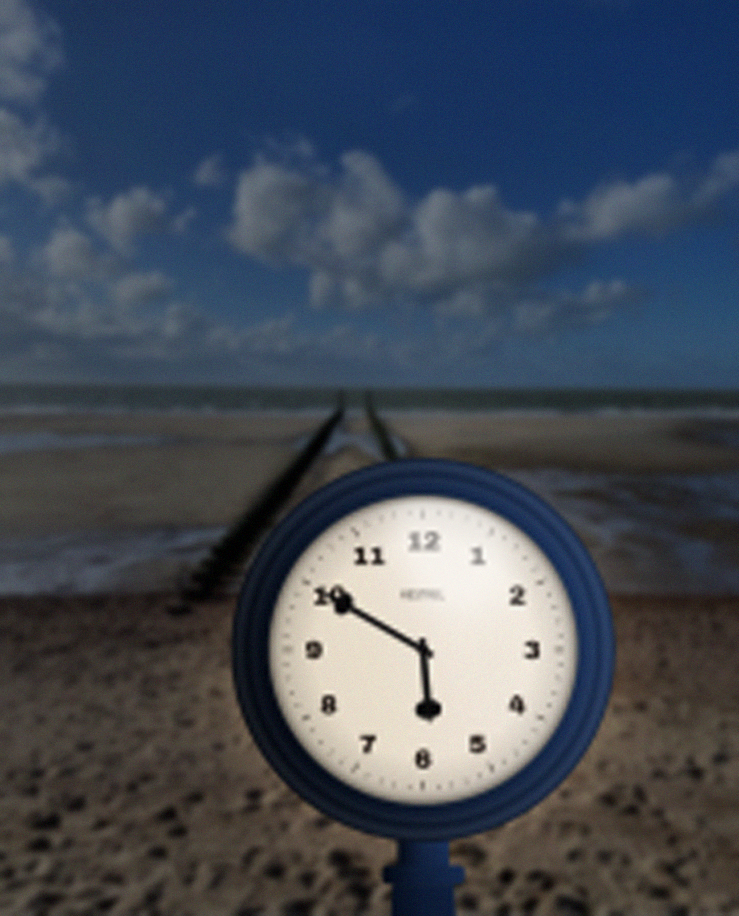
**5:50**
